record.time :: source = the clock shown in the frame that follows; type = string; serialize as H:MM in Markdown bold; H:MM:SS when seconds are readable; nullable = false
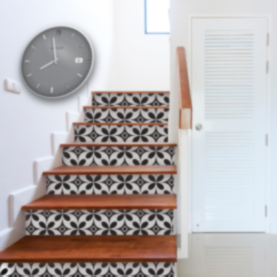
**7:58**
